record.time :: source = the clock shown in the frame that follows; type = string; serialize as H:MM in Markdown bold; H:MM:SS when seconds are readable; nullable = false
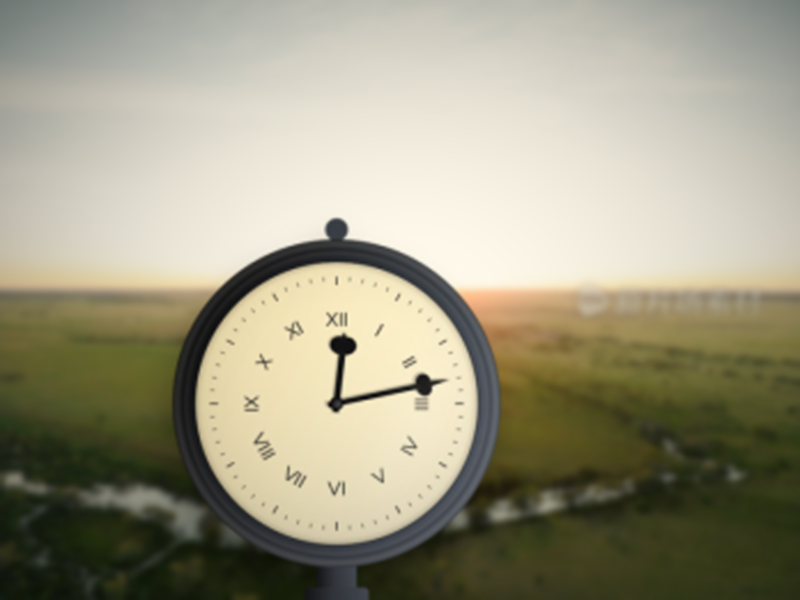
**12:13**
